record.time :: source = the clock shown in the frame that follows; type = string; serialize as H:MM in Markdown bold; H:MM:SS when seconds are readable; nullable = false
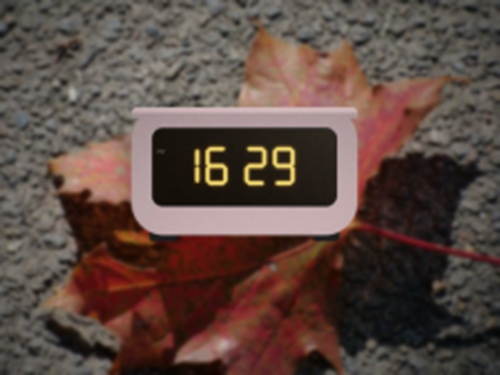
**16:29**
